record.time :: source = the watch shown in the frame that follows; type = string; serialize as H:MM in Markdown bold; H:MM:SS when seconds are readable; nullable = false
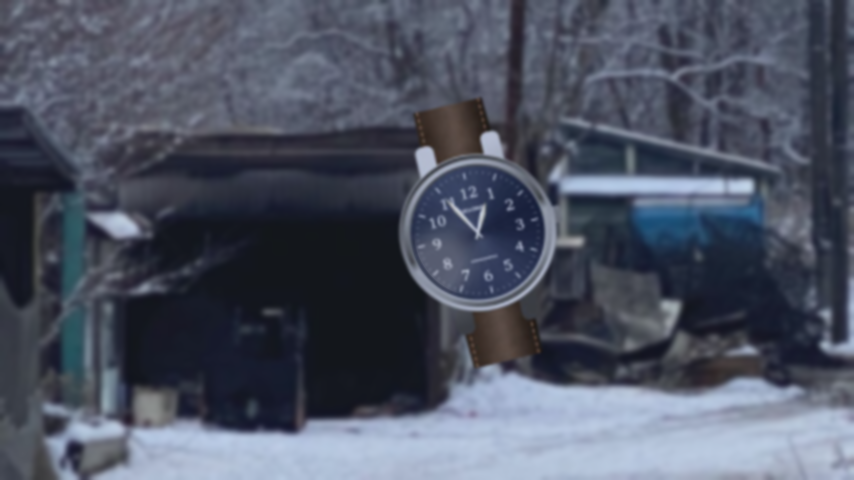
**12:55**
